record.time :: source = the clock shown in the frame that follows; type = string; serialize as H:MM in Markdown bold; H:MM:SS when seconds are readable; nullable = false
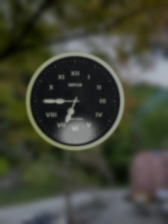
**6:45**
